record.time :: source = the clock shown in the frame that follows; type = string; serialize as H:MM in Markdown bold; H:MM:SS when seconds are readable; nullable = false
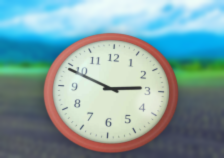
**2:49**
